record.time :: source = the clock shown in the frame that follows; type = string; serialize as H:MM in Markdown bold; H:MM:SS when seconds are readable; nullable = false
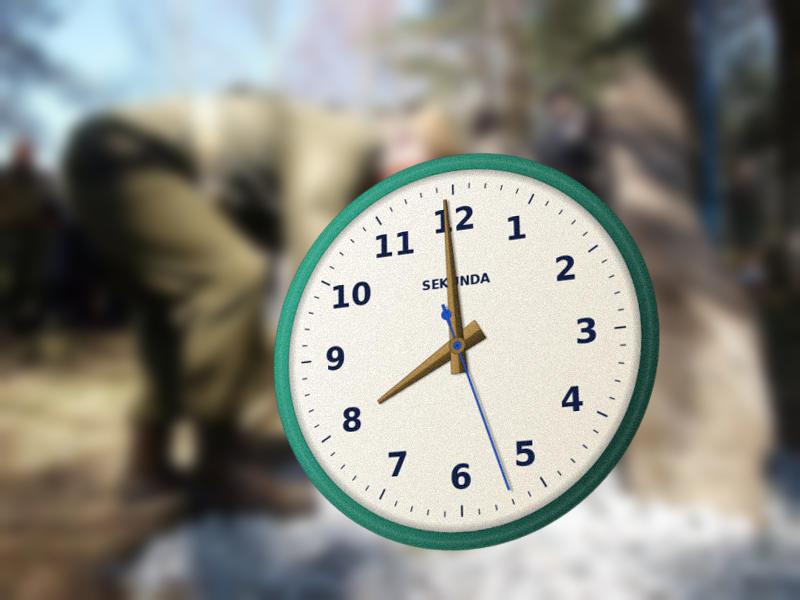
**7:59:27**
